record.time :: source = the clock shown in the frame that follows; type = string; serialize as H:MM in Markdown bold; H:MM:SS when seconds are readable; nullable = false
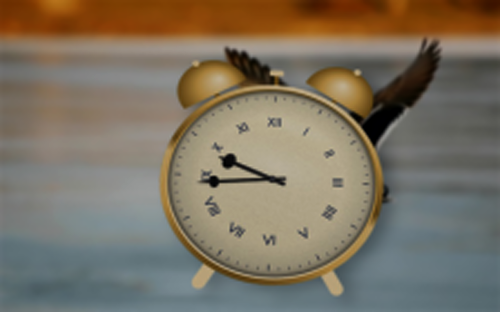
**9:44**
